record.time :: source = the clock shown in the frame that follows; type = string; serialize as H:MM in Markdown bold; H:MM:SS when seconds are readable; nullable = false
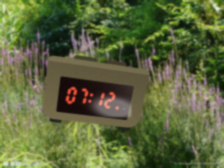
**7:12**
